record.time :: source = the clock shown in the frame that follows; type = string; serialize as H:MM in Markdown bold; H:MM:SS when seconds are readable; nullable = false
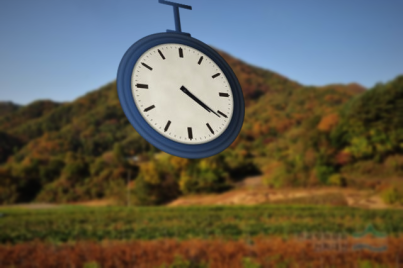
**4:21**
